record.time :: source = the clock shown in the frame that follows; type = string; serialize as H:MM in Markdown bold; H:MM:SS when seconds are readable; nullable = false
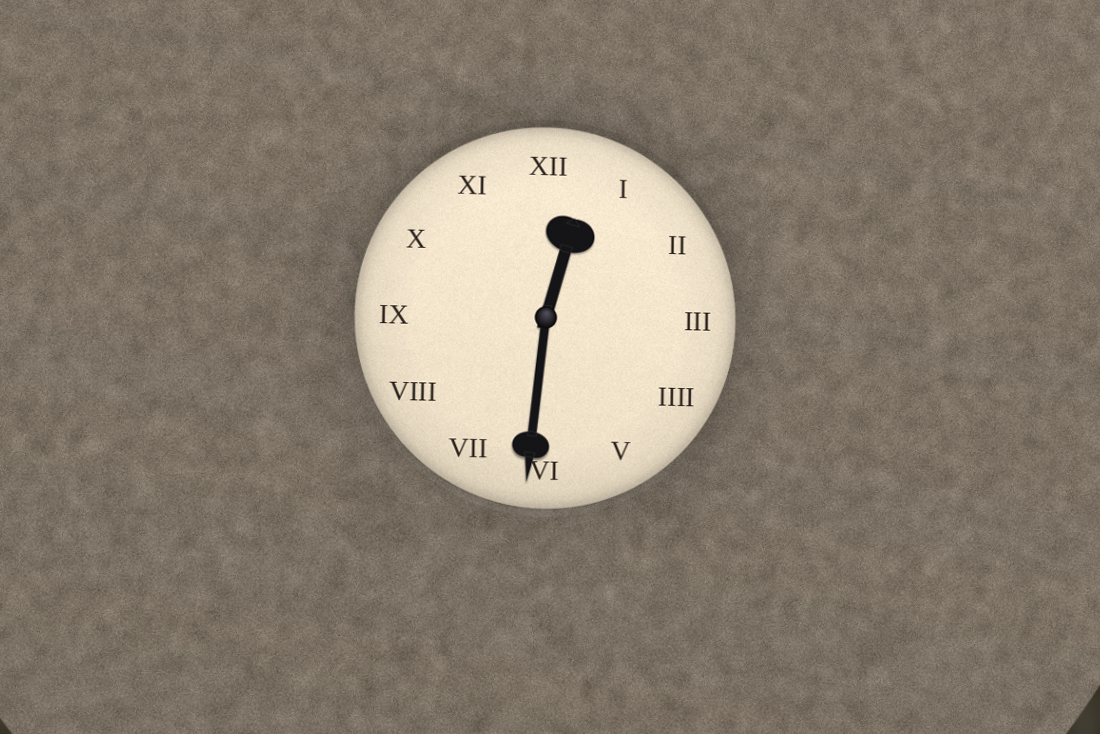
**12:31**
